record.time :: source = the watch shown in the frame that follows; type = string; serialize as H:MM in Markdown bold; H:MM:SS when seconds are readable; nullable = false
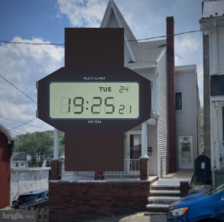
**19:25:21**
